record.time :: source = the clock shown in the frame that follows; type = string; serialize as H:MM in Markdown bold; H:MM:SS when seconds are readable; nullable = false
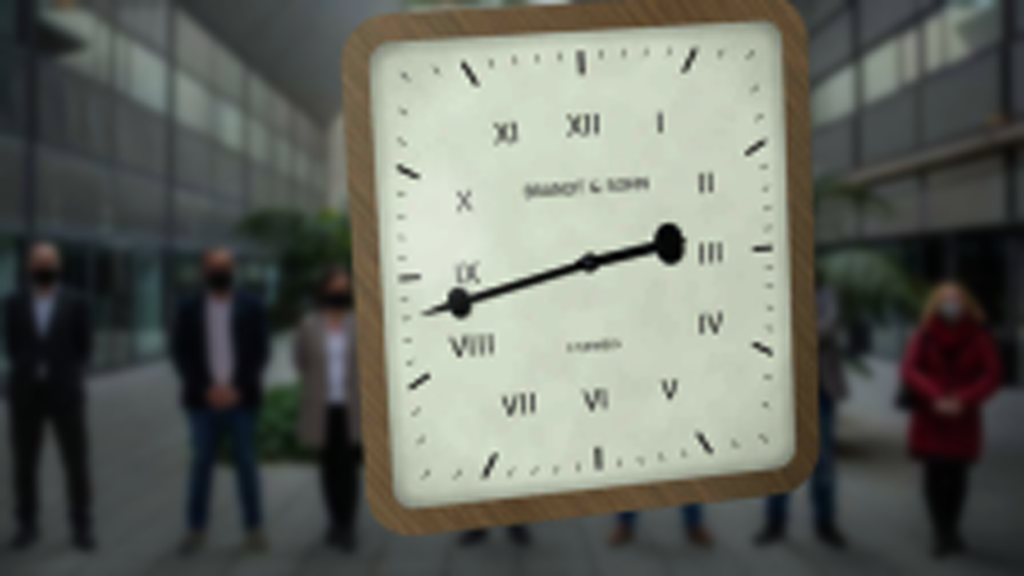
**2:43**
